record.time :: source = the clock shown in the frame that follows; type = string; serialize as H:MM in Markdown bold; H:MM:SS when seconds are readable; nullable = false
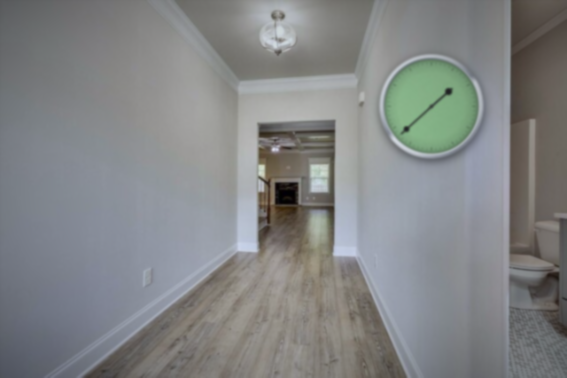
**1:38**
